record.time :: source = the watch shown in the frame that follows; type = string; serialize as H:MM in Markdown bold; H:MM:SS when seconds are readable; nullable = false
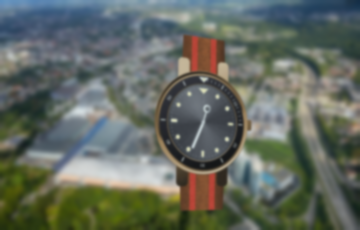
**12:34**
